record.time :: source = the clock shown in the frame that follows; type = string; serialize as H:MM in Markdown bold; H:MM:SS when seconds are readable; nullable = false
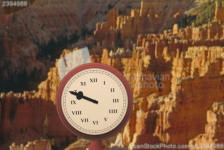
**9:49**
